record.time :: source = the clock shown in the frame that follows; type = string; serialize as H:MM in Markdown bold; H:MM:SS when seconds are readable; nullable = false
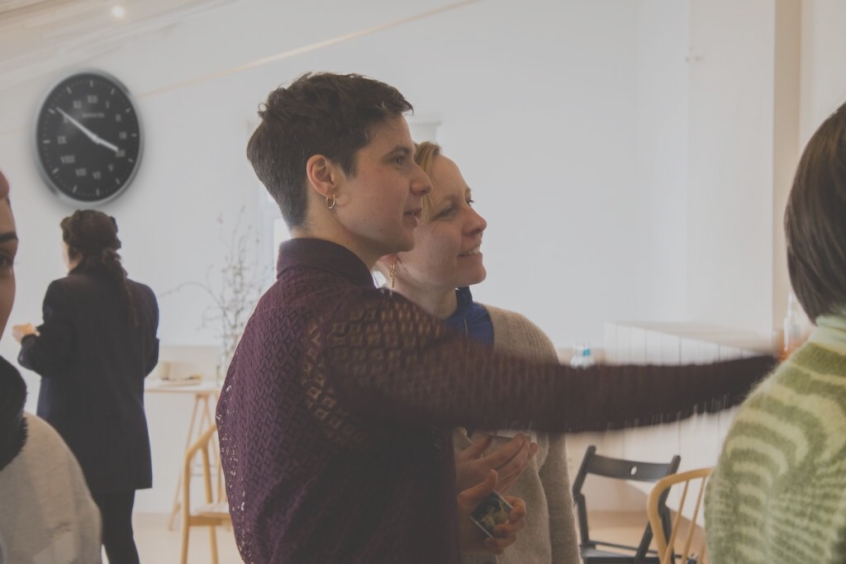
**3:51**
